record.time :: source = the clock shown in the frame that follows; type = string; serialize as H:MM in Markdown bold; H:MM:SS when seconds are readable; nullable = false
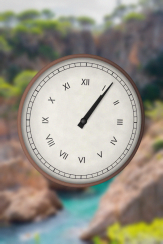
**1:06**
